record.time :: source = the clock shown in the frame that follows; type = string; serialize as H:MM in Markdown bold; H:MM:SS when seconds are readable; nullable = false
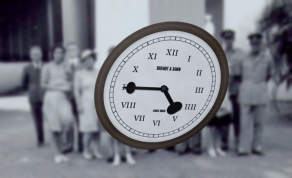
**4:45**
